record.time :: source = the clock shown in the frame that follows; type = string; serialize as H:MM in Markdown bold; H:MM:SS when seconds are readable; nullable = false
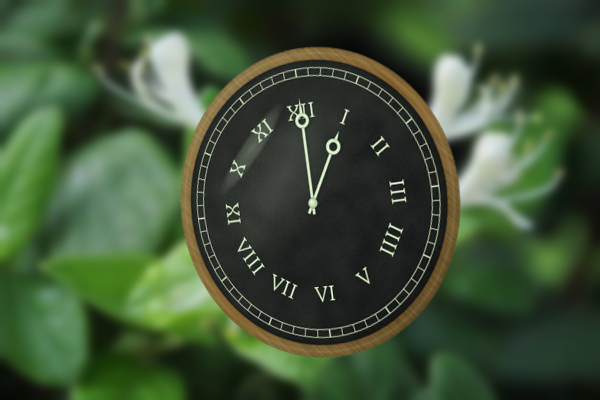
**1:00**
